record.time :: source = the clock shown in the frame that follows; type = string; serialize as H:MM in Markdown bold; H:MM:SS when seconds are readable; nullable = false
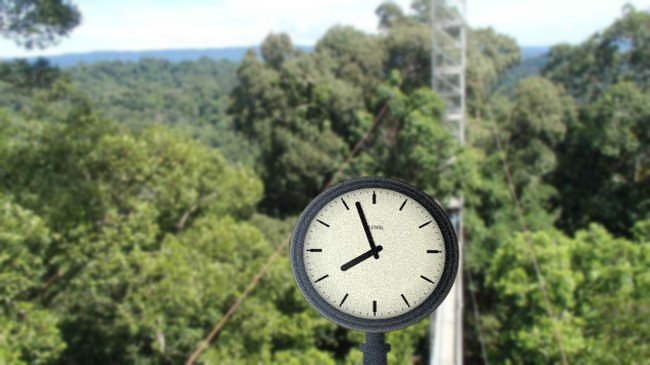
**7:57**
